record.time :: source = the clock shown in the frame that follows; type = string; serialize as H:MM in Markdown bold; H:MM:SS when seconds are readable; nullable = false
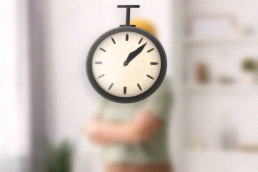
**1:07**
